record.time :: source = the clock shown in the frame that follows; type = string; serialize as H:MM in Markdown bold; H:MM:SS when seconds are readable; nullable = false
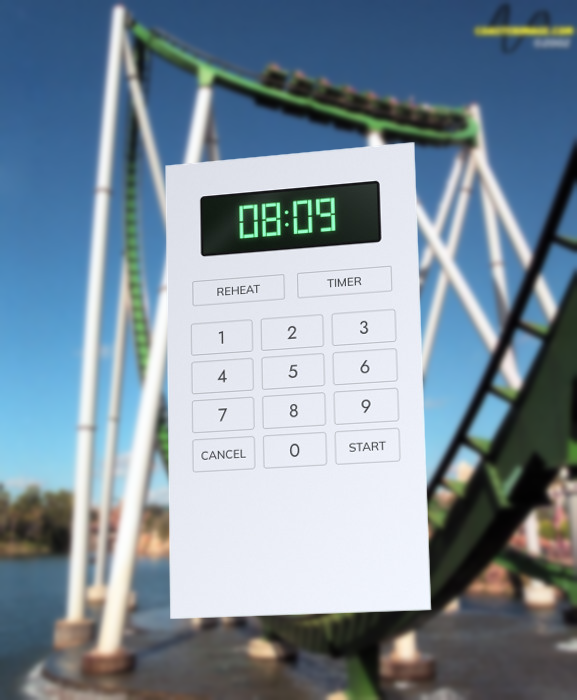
**8:09**
